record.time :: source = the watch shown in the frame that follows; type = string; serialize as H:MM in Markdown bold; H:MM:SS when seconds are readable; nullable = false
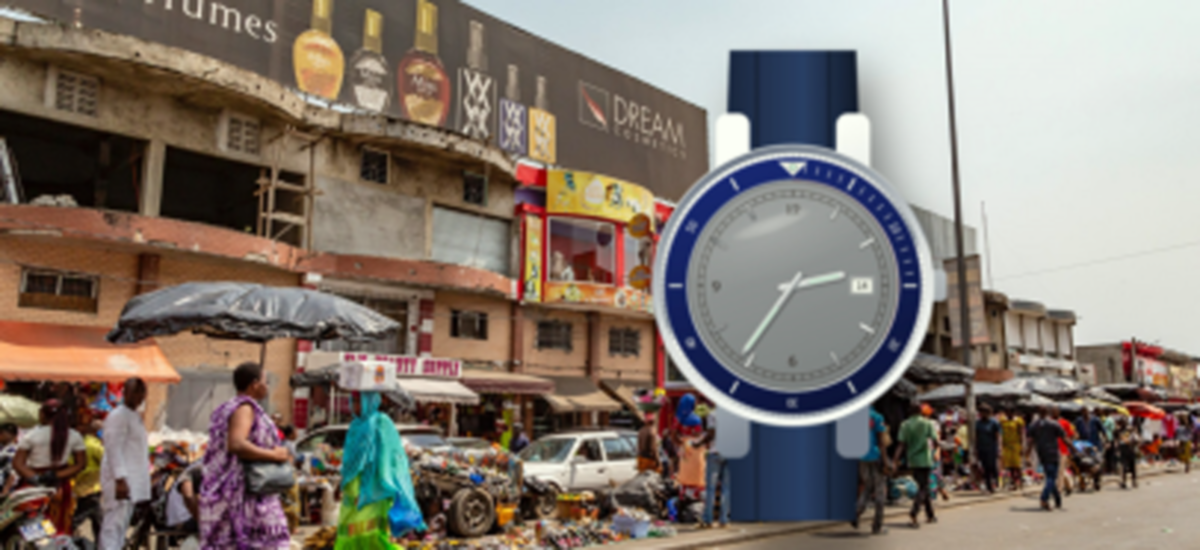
**2:36**
